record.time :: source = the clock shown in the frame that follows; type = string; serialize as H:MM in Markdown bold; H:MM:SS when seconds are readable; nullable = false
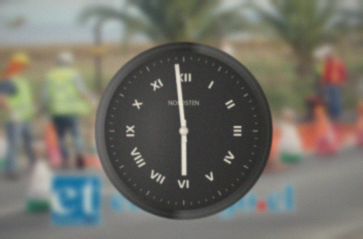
**5:59**
